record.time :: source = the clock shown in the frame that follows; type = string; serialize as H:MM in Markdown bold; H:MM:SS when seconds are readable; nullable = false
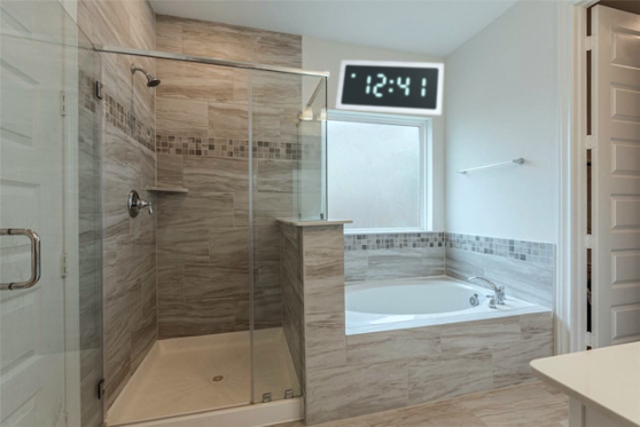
**12:41**
